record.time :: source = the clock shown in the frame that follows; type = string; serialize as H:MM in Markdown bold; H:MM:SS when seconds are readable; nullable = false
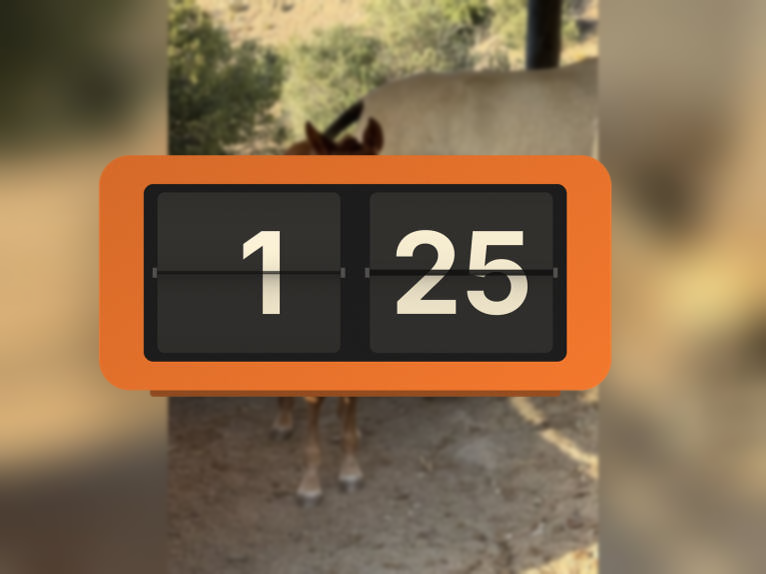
**1:25**
